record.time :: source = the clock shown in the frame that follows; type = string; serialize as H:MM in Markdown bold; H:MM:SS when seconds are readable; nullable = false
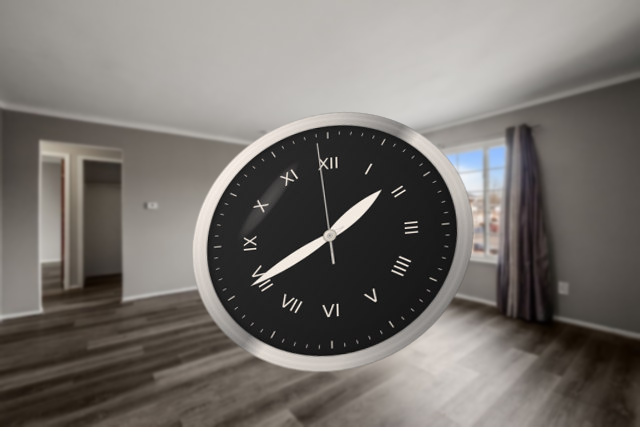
**1:39:59**
